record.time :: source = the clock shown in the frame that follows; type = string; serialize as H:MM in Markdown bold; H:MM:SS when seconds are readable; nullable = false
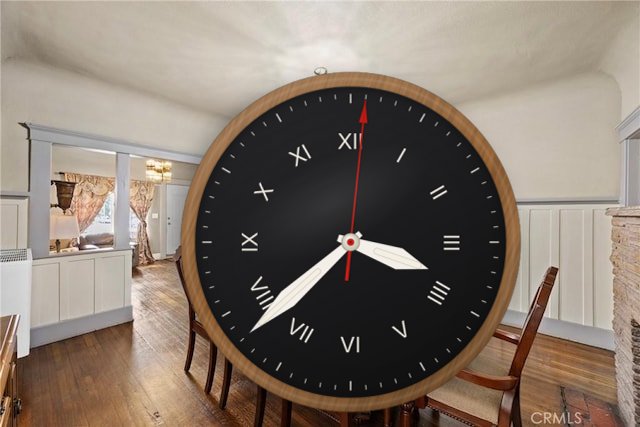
**3:38:01**
